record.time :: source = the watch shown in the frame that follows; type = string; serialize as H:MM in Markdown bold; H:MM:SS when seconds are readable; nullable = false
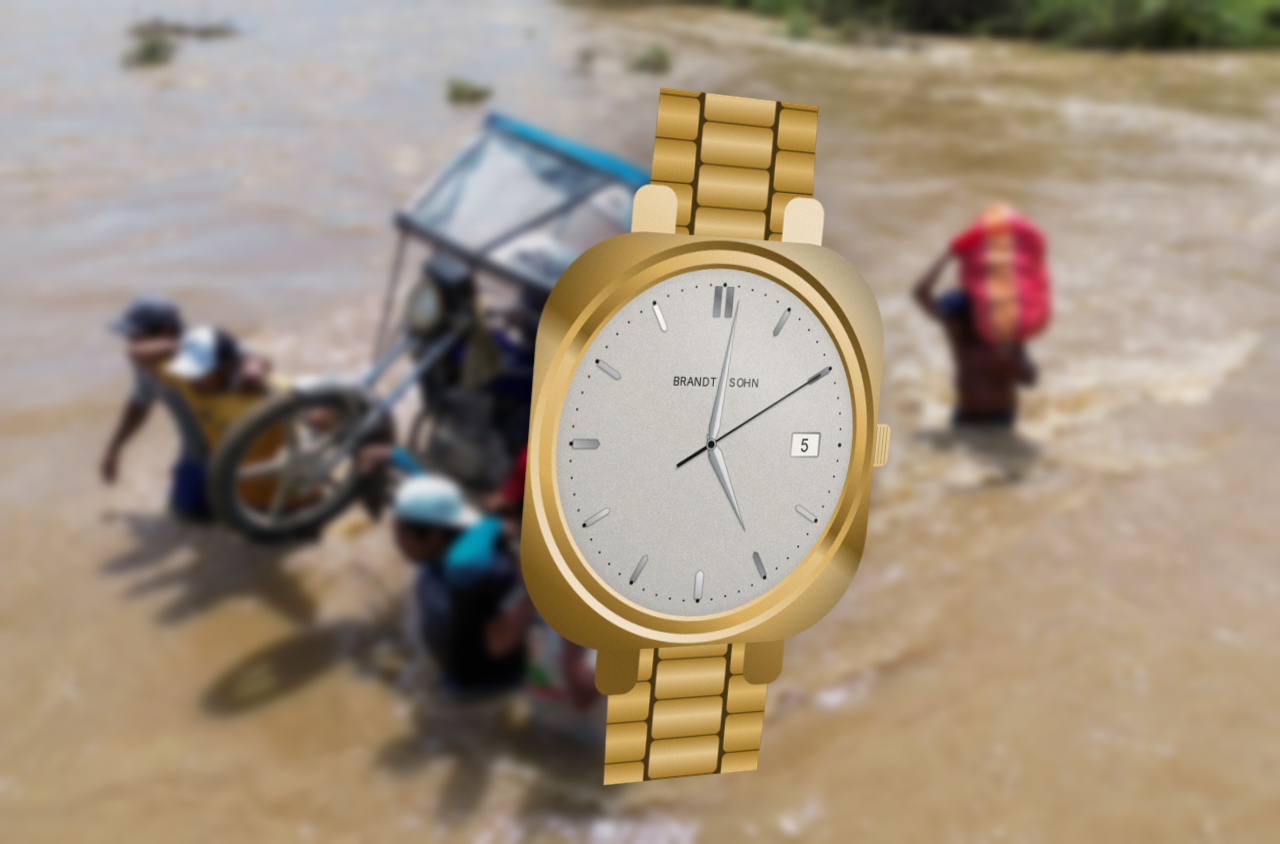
**5:01:10**
